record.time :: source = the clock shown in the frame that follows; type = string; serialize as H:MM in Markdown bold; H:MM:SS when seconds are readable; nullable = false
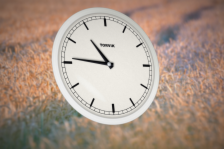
**10:46**
